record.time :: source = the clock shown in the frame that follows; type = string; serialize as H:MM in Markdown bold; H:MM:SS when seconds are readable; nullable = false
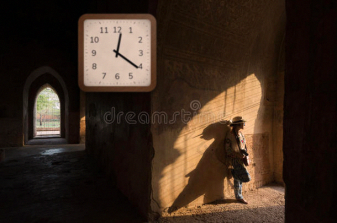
**12:21**
